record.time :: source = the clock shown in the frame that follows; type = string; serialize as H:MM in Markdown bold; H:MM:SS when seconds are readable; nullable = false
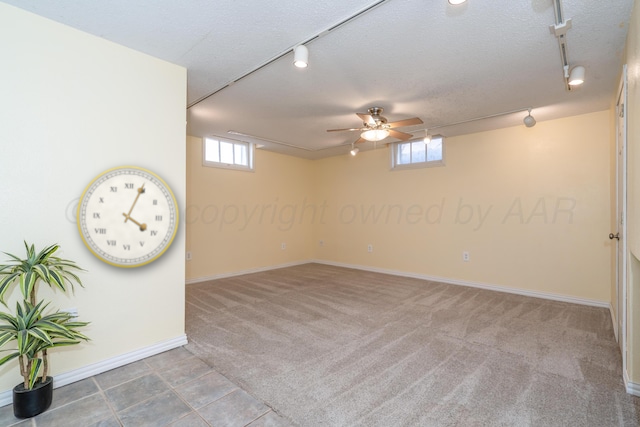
**4:04**
